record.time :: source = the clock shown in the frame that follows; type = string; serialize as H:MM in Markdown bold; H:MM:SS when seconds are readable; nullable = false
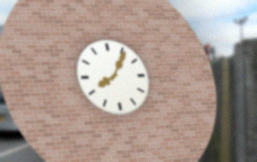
**8:06**
